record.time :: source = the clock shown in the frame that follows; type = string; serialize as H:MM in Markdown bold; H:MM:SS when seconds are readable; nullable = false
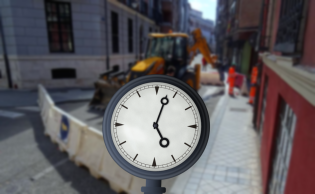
**5:03**
